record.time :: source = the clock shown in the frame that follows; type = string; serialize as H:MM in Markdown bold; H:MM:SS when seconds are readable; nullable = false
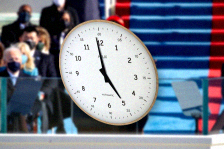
**4:59**
